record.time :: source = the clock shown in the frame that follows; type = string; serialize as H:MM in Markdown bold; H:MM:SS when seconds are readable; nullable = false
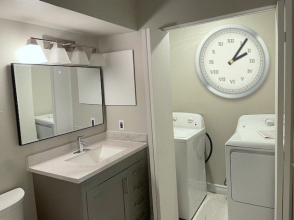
**2:06**
